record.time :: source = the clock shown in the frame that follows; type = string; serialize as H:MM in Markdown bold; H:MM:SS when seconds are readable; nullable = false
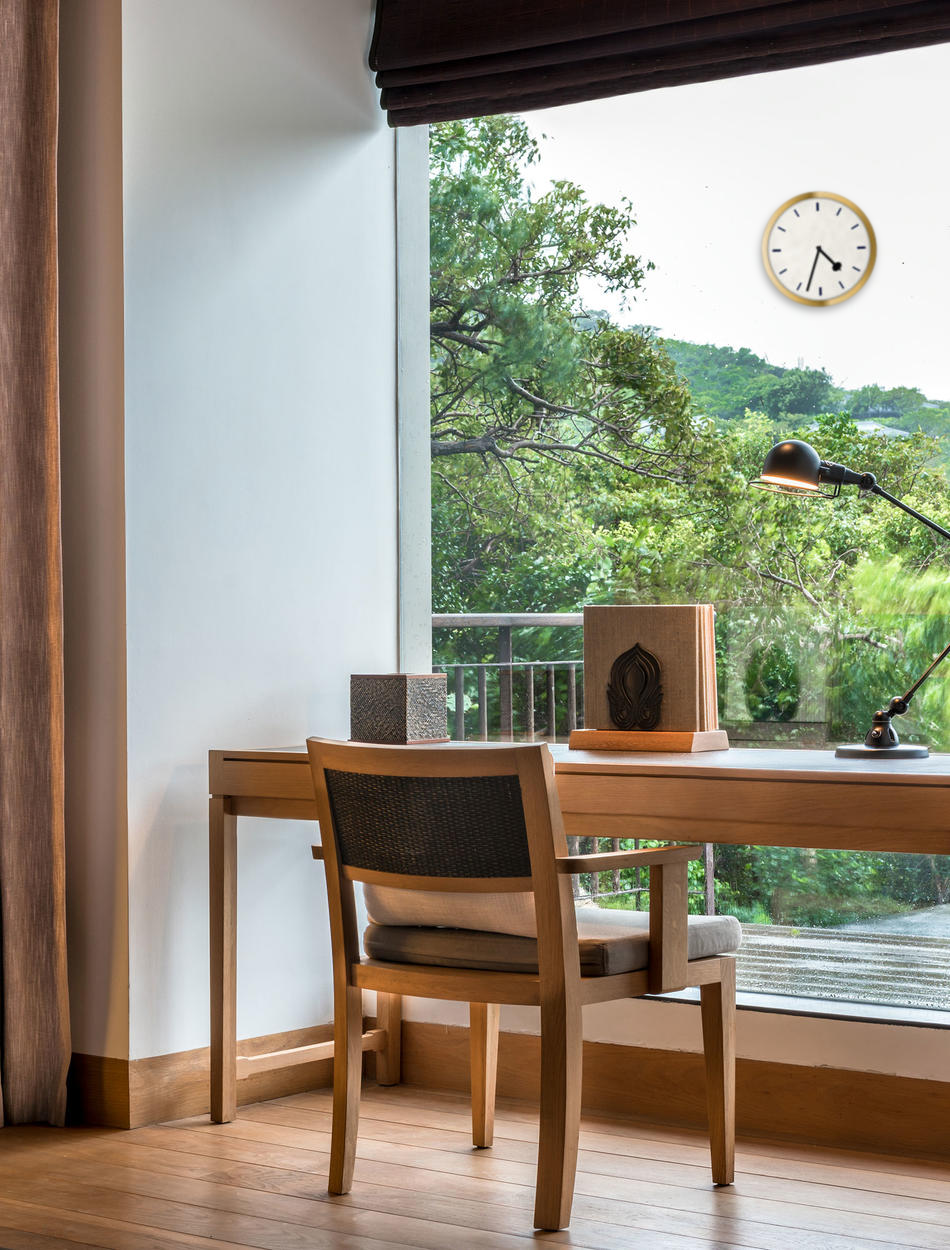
**4:33**
